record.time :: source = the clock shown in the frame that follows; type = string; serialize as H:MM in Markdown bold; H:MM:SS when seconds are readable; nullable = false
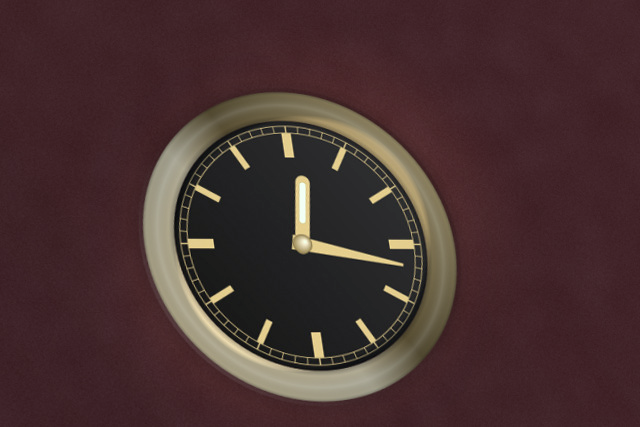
**12:17**
